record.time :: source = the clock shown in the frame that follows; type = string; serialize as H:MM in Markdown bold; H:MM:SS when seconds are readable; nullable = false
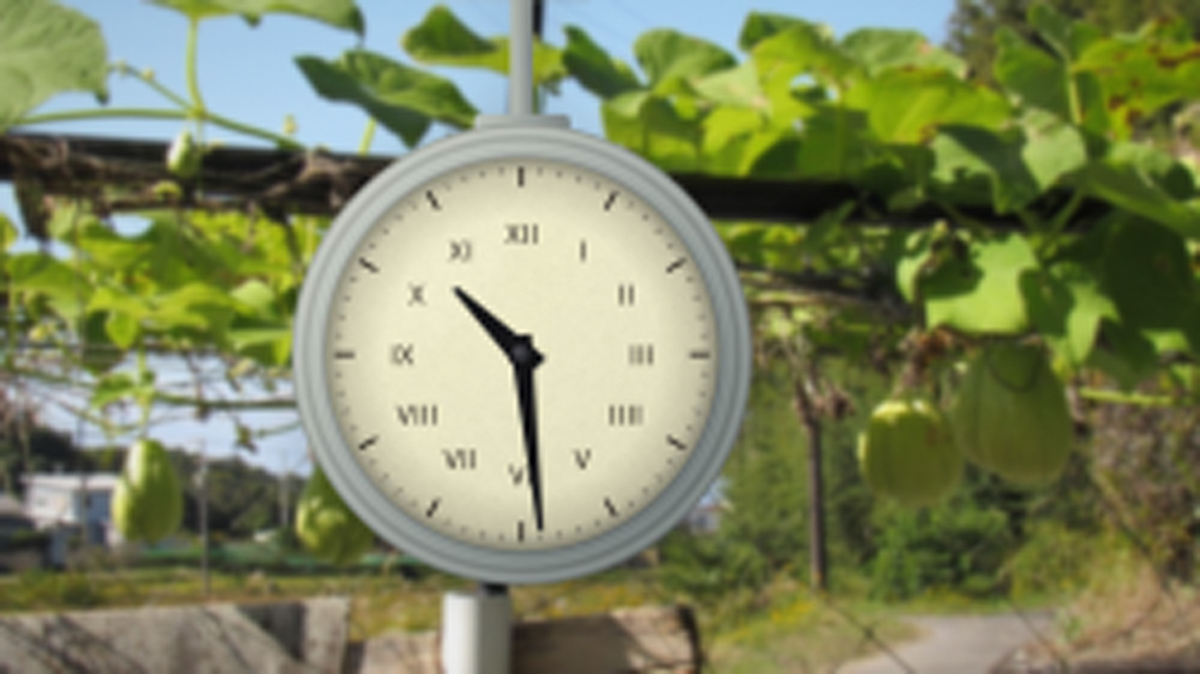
**10:29**
